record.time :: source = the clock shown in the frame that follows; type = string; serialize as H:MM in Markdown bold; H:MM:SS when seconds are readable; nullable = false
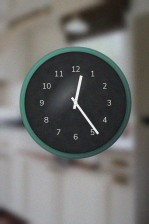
**12:24**
